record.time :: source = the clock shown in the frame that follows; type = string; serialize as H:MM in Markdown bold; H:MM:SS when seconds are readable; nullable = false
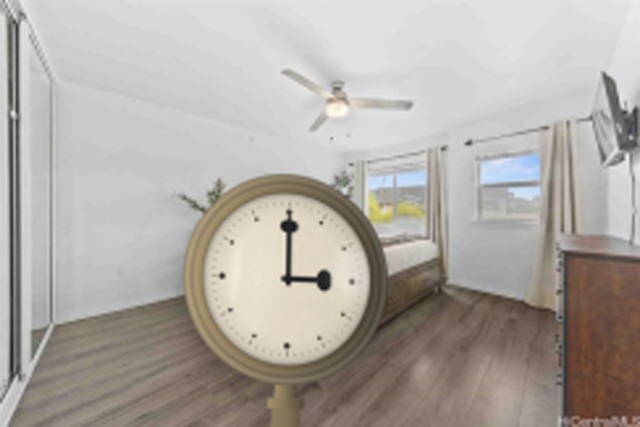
**3:00**
